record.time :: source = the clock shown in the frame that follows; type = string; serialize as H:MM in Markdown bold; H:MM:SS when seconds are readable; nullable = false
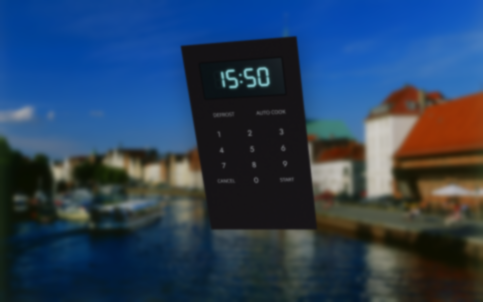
**15:50**
